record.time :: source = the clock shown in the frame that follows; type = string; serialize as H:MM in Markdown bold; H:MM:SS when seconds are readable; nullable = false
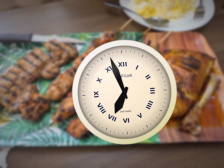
**6:57**
